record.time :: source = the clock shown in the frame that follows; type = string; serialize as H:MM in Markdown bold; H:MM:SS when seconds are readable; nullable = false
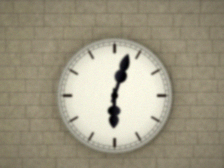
**6:03**
